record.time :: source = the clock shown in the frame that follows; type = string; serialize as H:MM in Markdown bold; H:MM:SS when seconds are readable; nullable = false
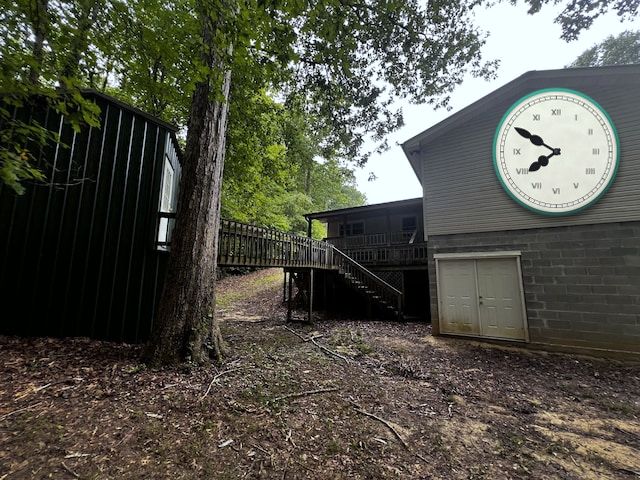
**7:50**
